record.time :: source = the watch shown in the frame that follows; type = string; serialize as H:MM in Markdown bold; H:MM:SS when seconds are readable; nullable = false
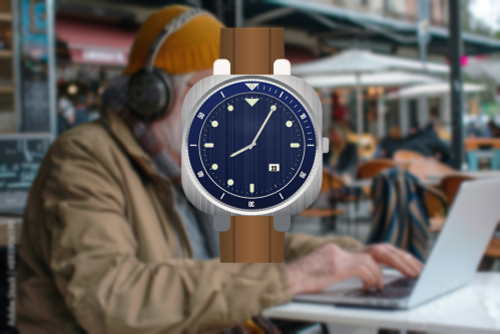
**8:05**
